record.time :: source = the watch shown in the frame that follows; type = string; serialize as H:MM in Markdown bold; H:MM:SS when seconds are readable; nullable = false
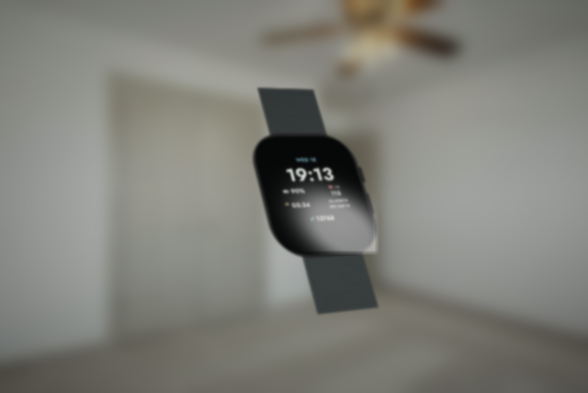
**19:13**
